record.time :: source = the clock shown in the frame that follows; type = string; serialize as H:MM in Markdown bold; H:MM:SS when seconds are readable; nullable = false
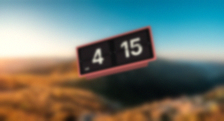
**4:15**
